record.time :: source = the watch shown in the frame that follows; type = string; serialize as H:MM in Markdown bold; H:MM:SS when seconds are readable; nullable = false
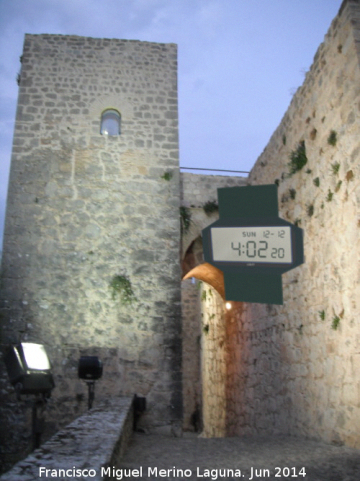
**4:02:20**
